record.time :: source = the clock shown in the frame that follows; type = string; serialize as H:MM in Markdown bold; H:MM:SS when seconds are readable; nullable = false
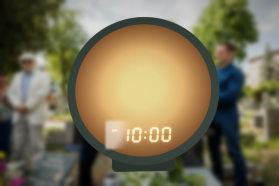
**10:00**
